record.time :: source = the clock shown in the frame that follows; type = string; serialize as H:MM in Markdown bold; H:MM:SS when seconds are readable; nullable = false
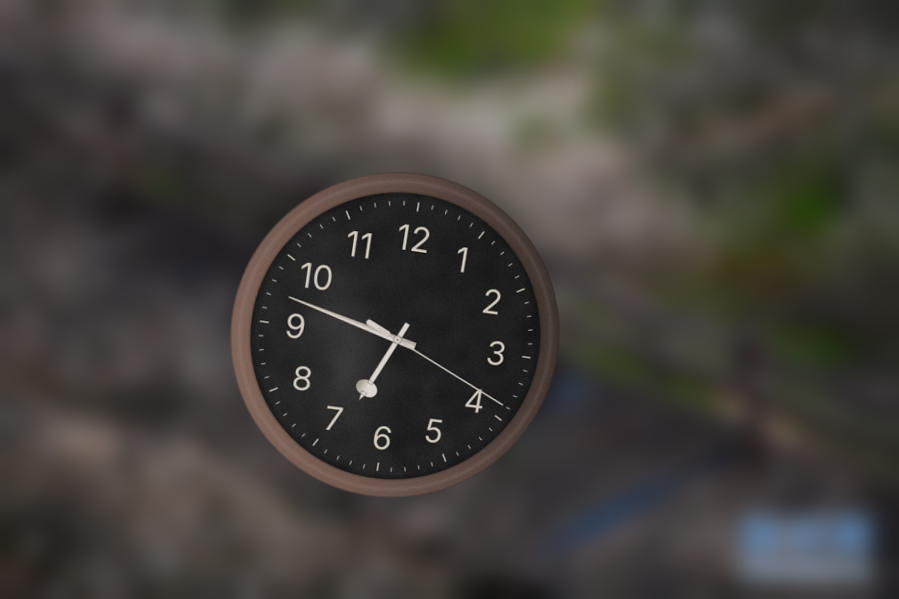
**6:47:19**
